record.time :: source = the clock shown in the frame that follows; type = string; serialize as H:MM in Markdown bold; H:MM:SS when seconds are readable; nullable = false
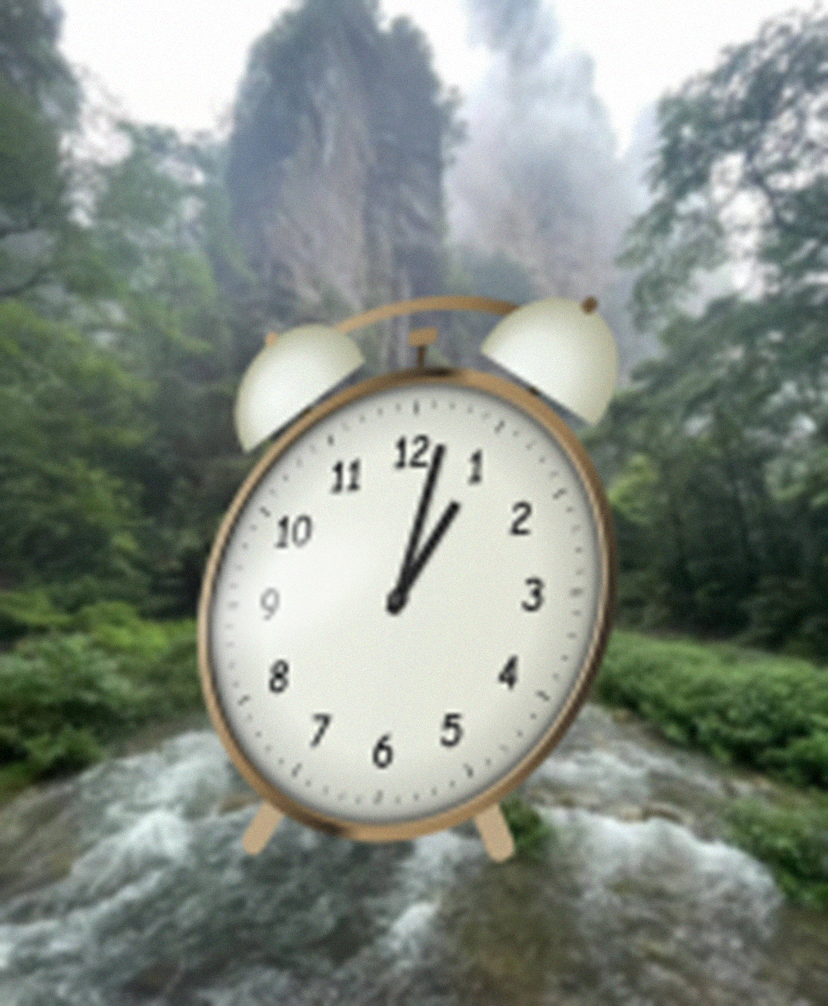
**1:02**
